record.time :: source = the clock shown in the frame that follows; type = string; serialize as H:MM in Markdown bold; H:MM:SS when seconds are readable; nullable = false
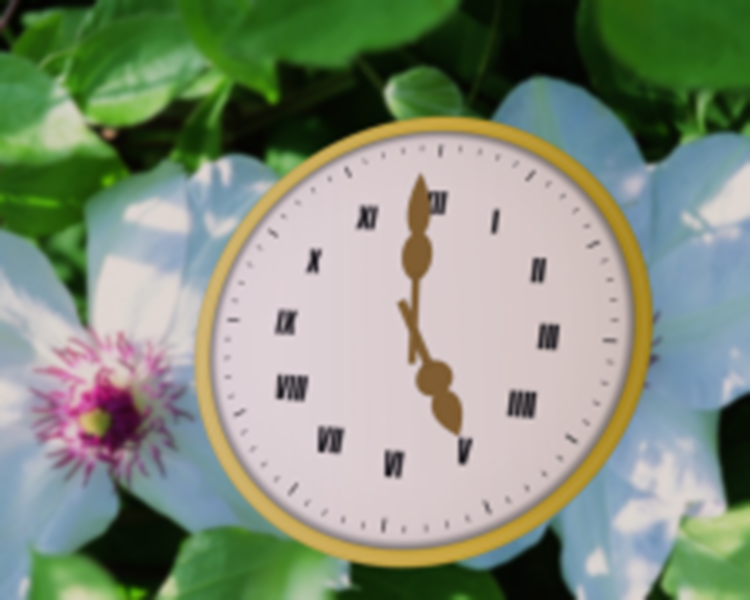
**4:59**
